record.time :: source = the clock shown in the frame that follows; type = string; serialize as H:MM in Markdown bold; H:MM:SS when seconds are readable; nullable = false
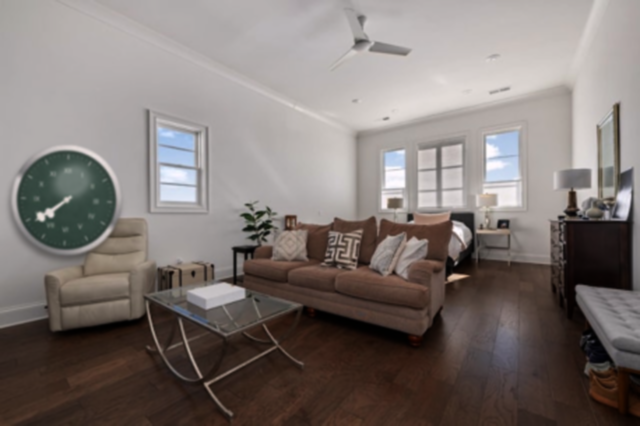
**7:39**
